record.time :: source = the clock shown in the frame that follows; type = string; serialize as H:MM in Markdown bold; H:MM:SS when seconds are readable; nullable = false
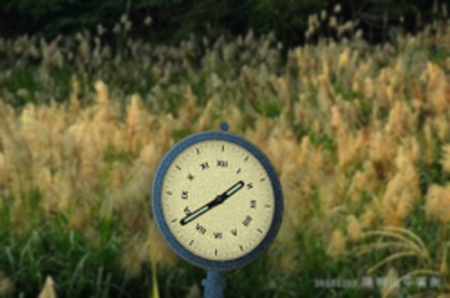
**1:39**
